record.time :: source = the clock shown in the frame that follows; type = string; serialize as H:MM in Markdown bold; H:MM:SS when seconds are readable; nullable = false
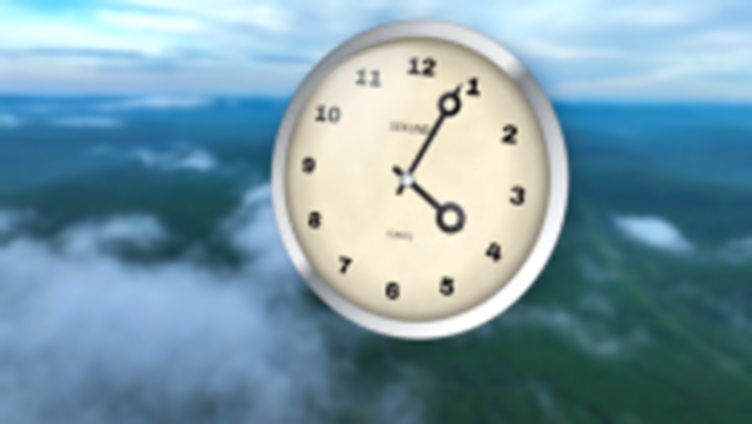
**4:04**
